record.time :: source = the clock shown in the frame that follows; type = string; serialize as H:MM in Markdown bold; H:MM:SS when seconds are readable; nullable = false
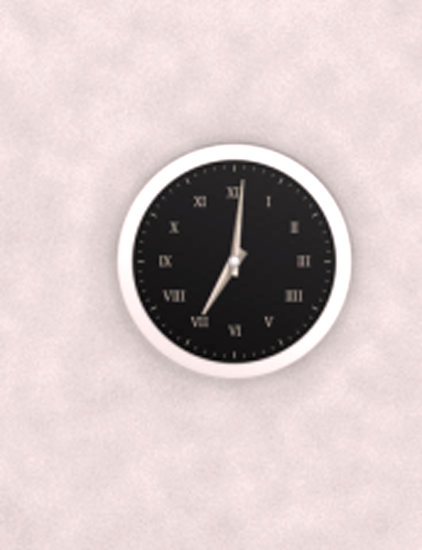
**7:01**
